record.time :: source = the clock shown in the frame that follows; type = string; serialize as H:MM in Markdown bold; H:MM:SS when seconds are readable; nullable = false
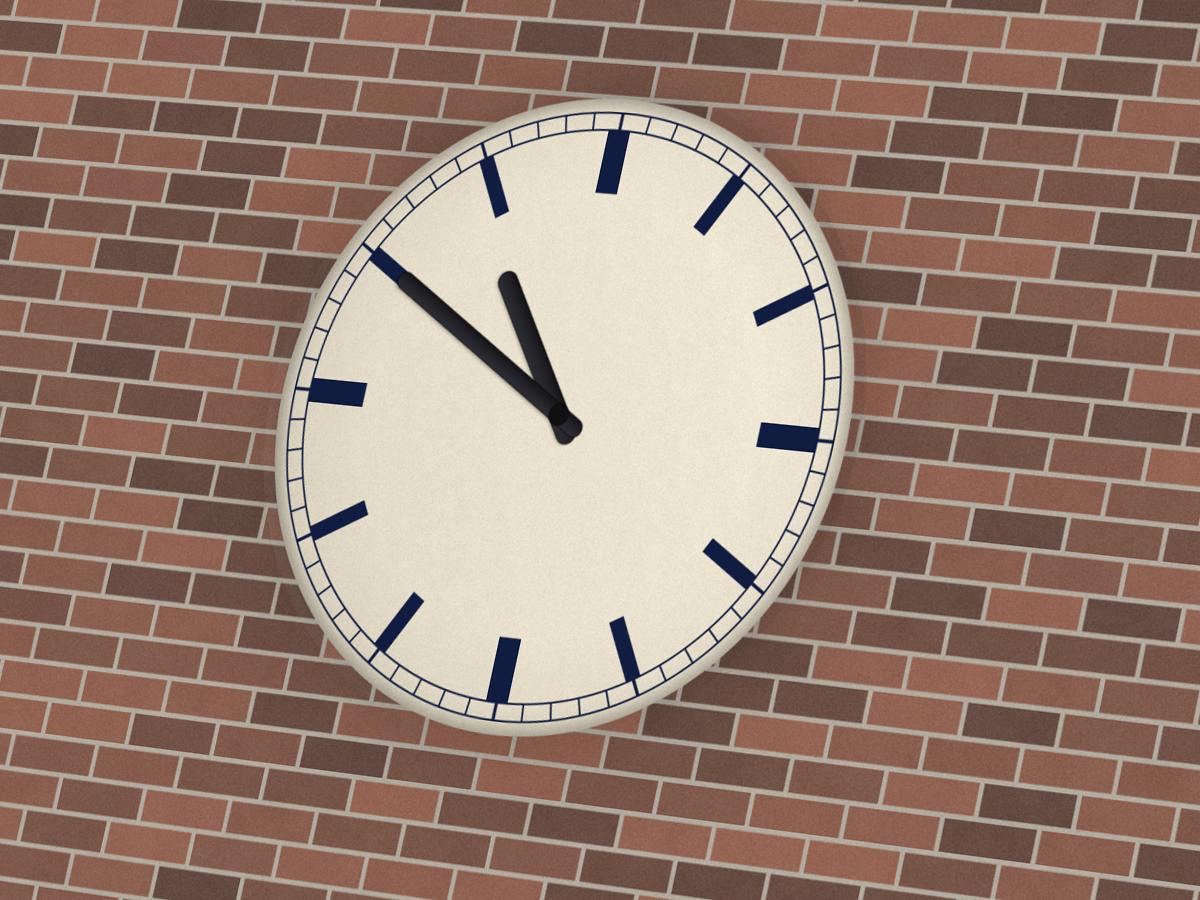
**10:50**
